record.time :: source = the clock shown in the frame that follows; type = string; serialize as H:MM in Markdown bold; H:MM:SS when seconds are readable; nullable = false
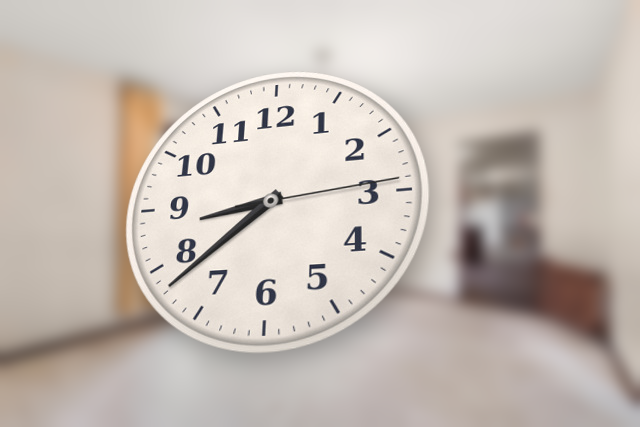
**8:38:14**
